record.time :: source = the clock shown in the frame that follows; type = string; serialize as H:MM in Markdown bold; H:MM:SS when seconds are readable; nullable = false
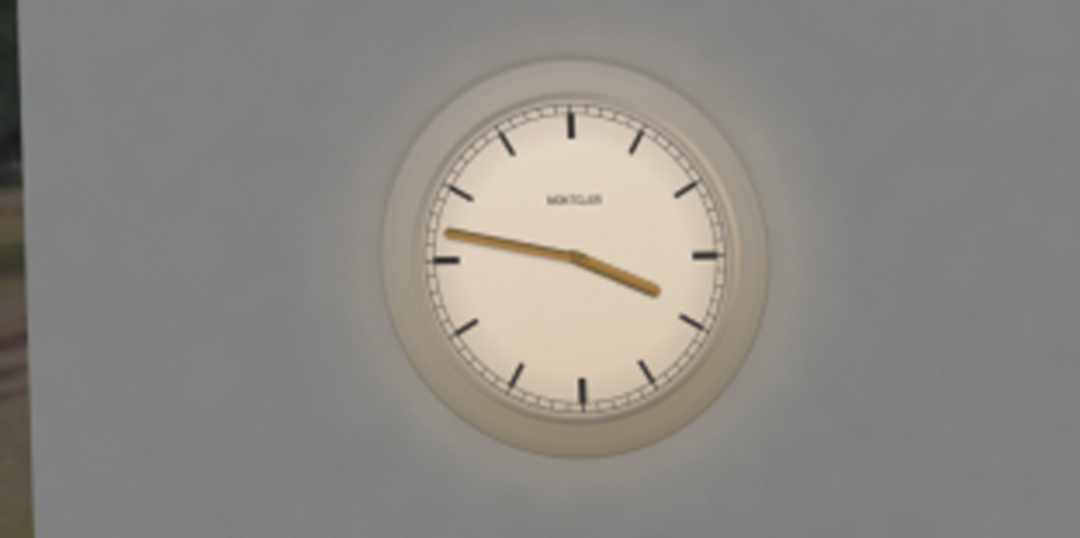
**3:47**
